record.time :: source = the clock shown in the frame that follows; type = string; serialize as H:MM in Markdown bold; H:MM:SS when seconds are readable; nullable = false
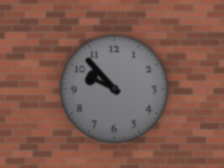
**9:53**
